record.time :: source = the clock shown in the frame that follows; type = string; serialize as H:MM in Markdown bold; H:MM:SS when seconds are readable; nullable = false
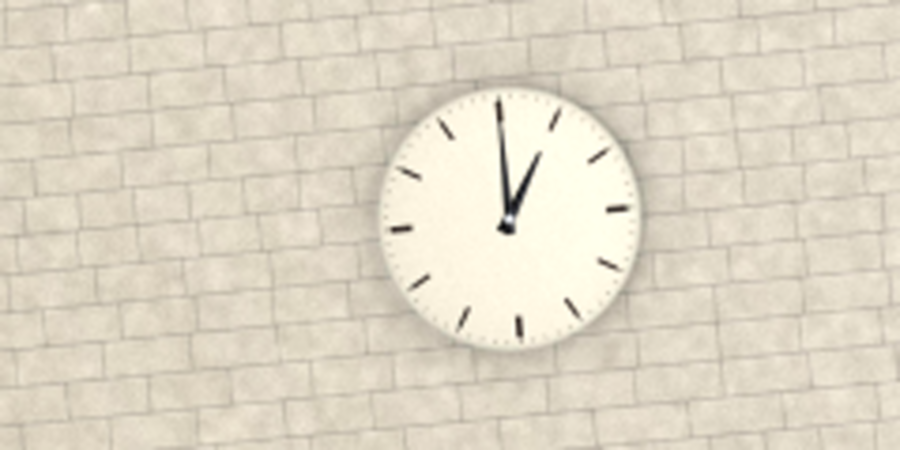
**1:00**
